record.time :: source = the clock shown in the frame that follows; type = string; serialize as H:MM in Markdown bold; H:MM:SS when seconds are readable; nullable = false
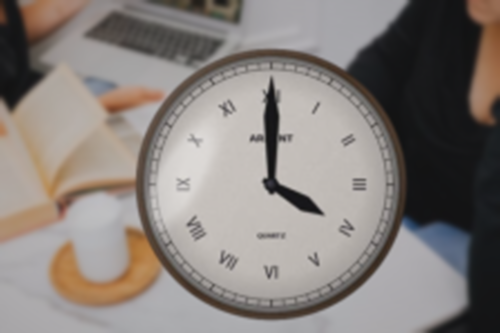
**4:00**
